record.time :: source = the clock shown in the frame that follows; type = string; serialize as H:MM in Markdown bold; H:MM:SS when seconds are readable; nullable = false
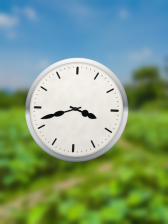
**3:42**
